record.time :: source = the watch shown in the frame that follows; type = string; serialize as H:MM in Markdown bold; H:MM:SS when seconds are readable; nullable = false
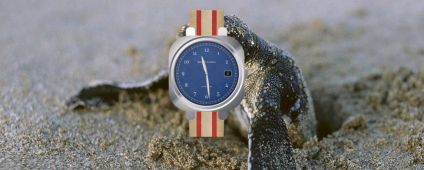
**11:29**
